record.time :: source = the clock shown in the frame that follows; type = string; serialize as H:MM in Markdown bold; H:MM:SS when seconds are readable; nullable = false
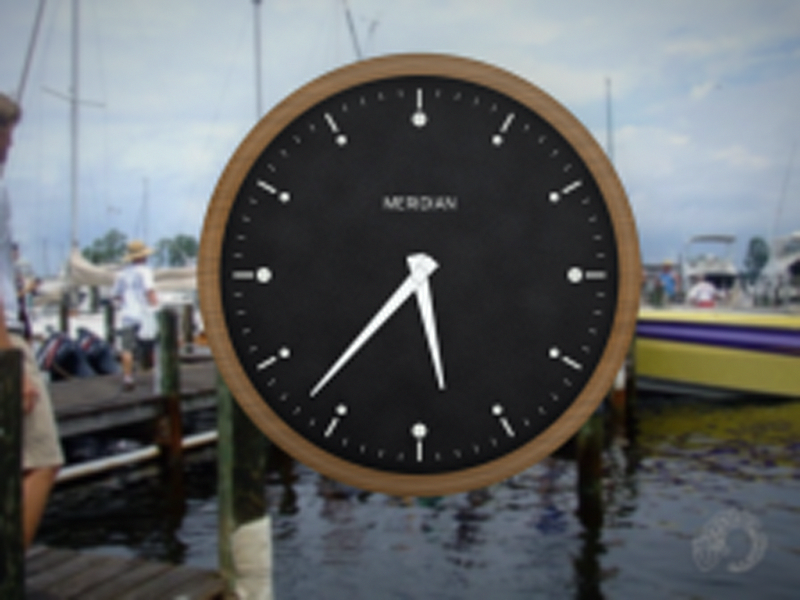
**5:37**
